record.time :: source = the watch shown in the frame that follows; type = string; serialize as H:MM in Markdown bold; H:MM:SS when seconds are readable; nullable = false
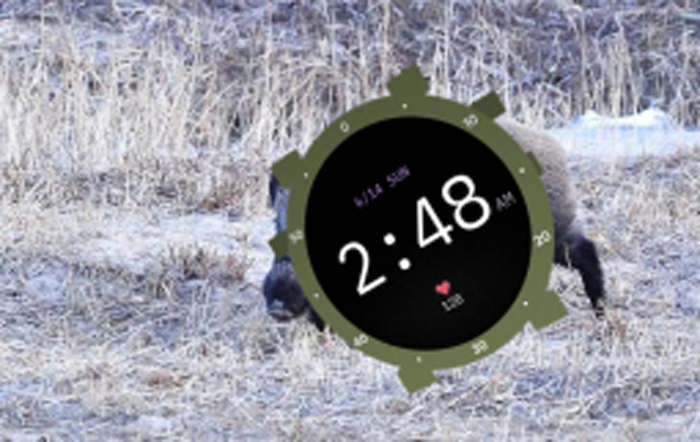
**2:48**
